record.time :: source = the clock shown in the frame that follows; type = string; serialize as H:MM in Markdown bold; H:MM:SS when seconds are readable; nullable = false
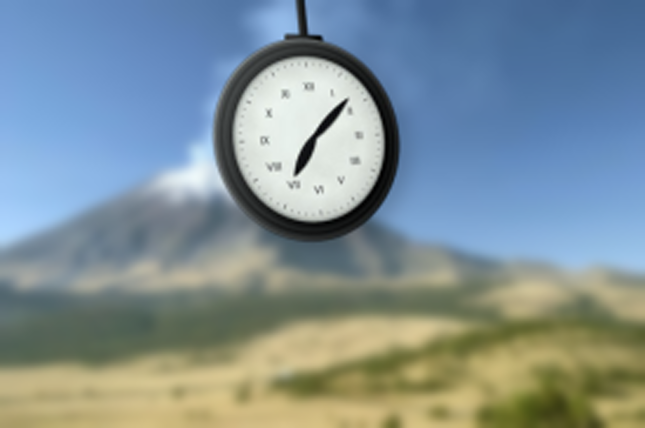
**7:08**
